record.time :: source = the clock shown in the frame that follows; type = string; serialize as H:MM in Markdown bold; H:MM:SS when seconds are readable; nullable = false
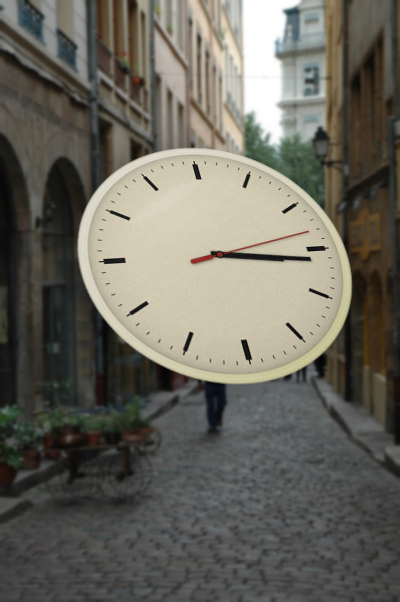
**3:16:13**
